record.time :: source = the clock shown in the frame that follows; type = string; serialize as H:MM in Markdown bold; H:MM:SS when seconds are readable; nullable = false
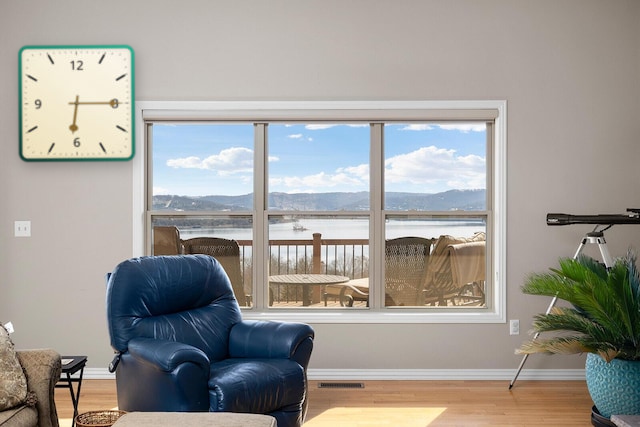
**6:15**
